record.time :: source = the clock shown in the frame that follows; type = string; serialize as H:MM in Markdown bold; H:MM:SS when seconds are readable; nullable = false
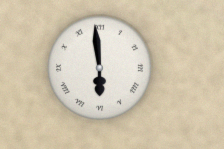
**5:59**
